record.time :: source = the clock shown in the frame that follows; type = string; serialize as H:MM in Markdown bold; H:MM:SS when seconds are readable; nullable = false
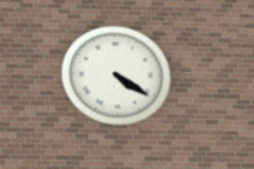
**4:21**
